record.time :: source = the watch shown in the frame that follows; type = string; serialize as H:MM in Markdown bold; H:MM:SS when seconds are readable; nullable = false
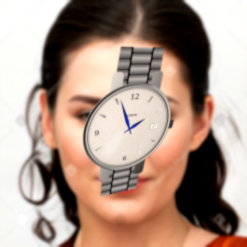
**1:56**
